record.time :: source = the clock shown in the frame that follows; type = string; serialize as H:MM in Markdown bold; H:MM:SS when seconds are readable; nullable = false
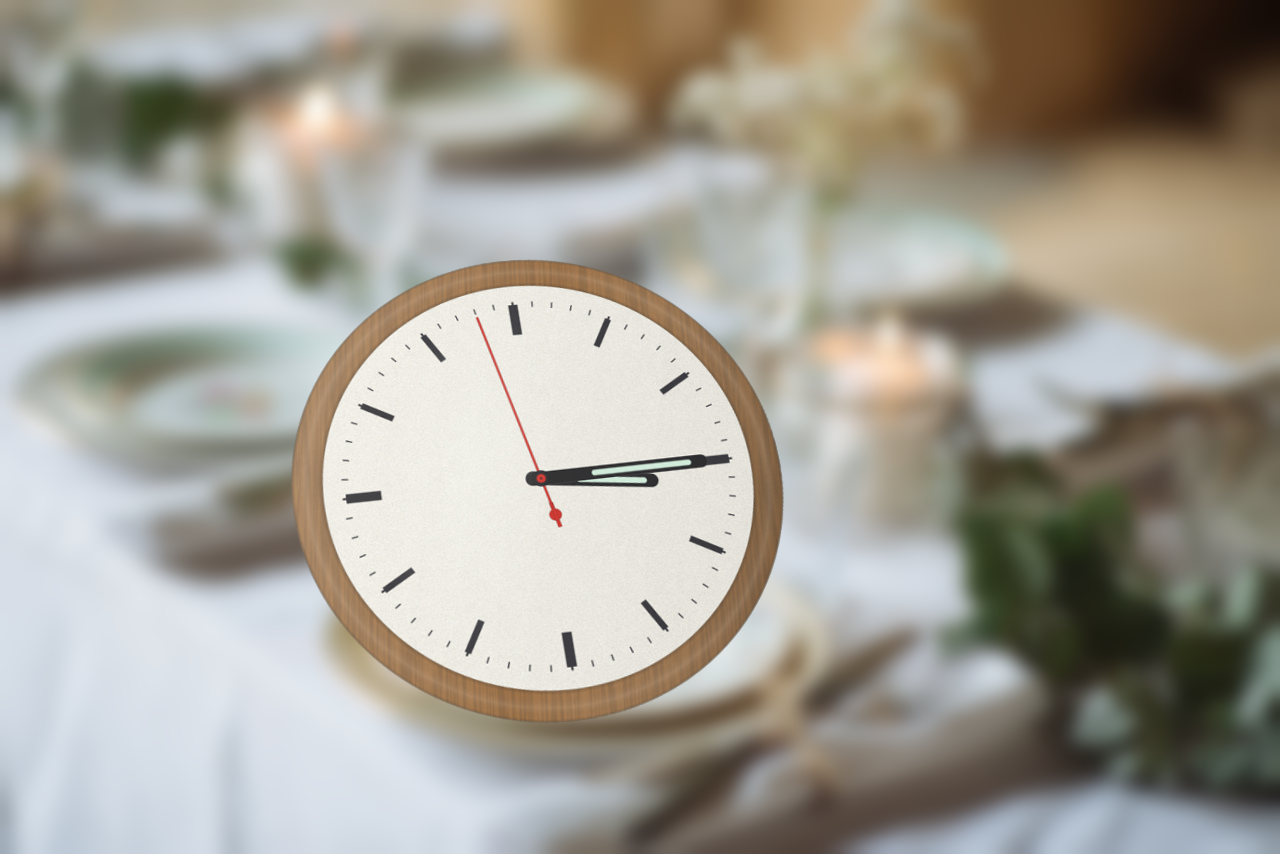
**3:14:58**
